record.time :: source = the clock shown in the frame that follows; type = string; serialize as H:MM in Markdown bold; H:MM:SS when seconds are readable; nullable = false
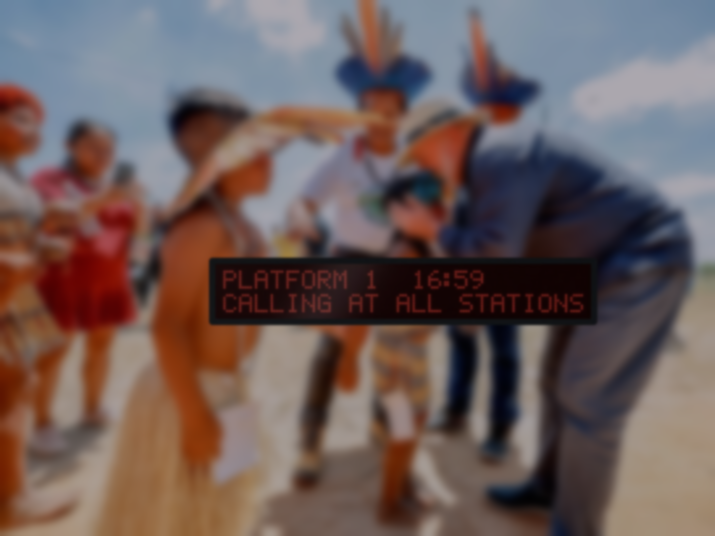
**16:59**
